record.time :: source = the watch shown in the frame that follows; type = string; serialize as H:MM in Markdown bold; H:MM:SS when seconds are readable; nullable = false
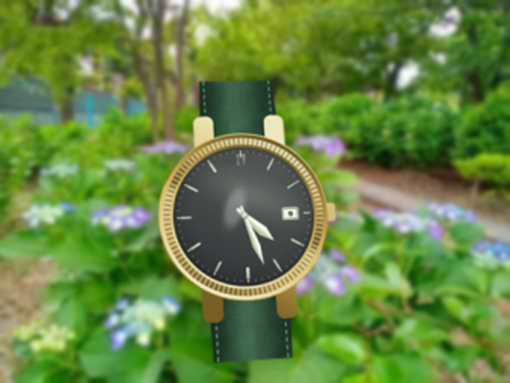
**4:27**
